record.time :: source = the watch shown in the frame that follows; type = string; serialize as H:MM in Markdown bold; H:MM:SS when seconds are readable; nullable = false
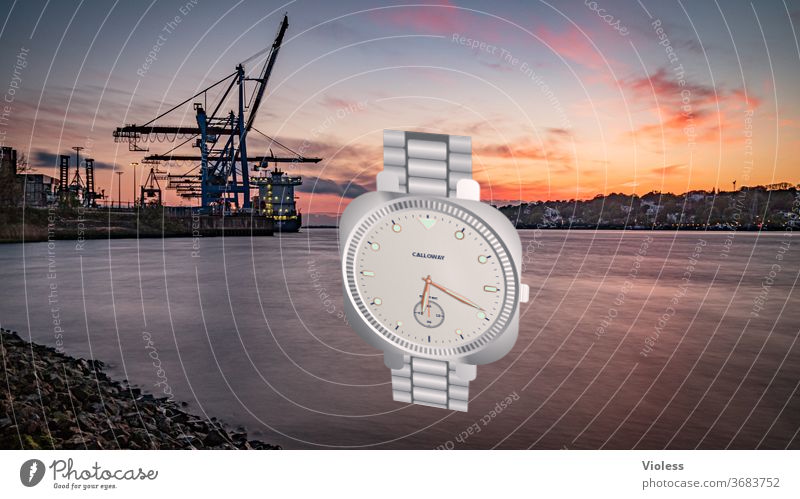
**6:19**
